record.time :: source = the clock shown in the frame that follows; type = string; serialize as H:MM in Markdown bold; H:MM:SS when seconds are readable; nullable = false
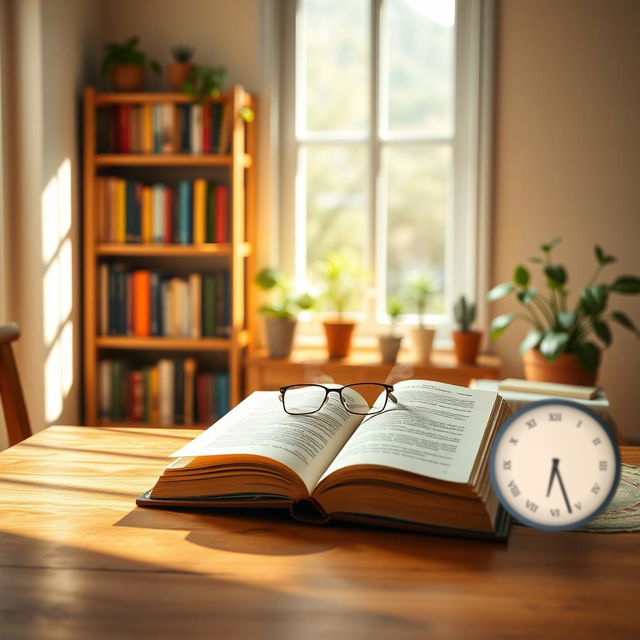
**6:27**
